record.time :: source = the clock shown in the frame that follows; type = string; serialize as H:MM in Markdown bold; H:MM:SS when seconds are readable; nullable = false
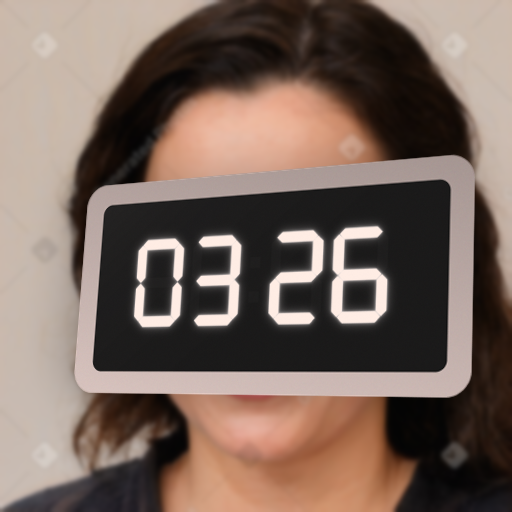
**3:26**
